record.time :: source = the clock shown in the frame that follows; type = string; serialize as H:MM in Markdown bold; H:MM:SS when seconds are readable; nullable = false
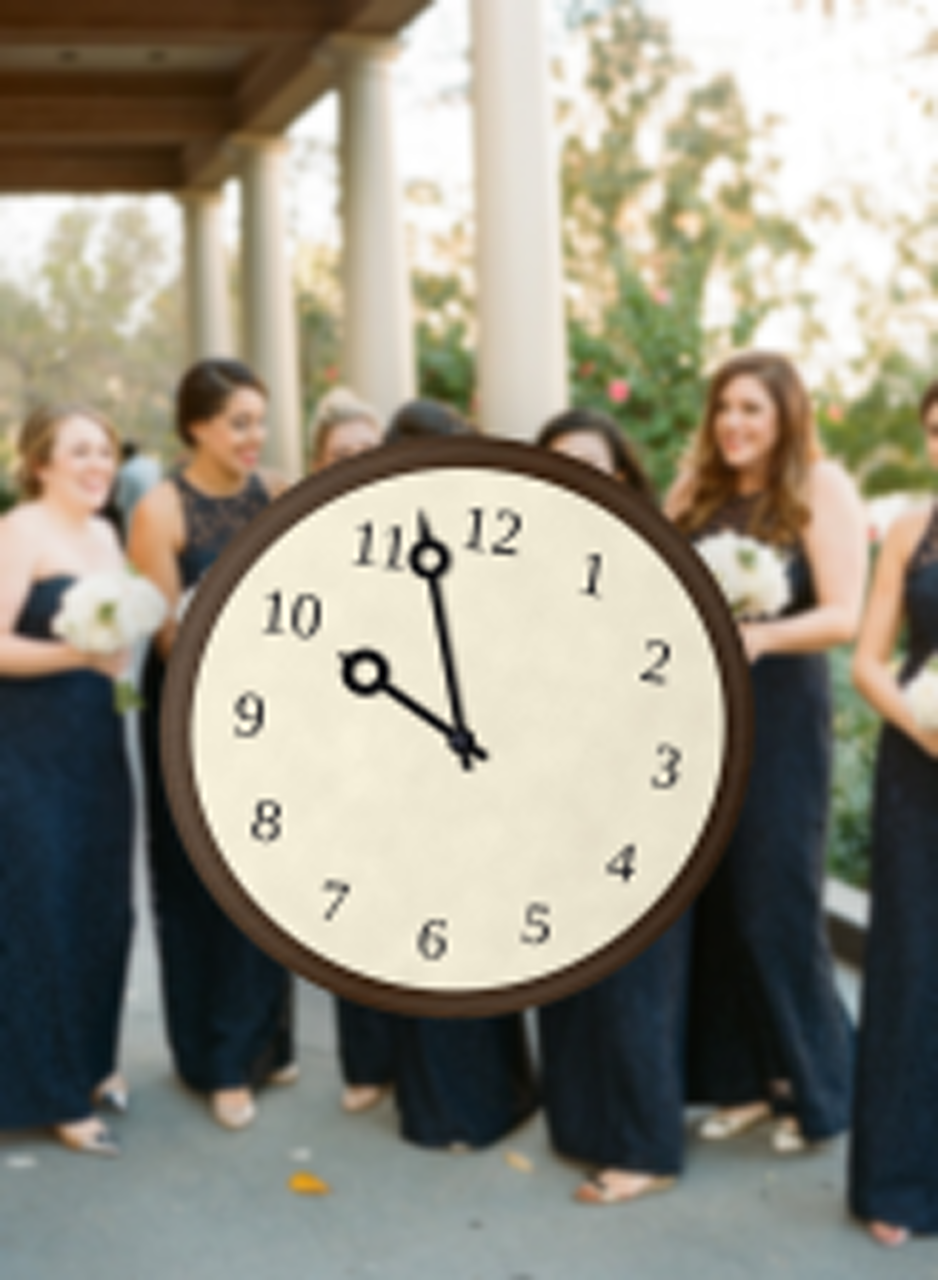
**9:57**
